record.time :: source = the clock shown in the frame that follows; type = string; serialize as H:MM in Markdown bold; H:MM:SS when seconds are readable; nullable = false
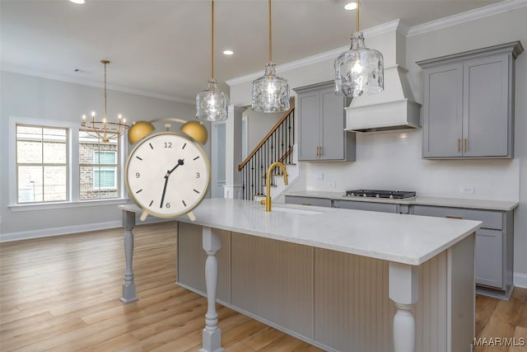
**1:32**
